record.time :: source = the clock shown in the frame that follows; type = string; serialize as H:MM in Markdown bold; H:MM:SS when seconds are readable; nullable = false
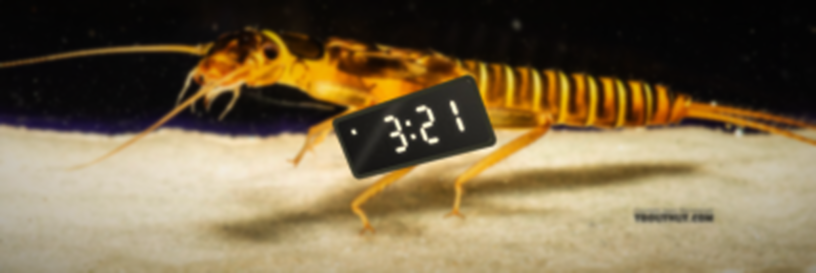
**3:21**
